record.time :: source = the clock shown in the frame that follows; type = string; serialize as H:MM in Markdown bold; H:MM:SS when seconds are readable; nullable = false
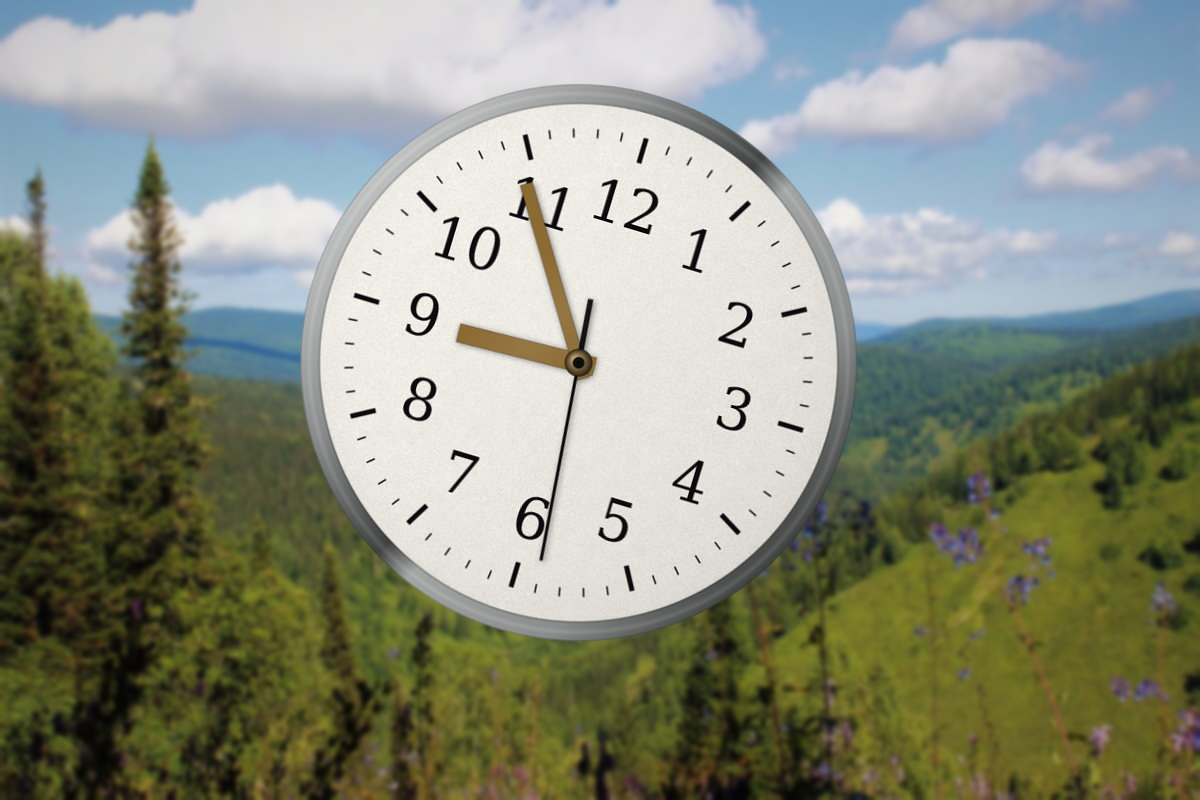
**8:54:29**
